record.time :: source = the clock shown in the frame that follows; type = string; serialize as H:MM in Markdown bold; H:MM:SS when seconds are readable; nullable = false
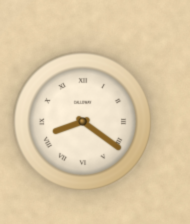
**8:21**
